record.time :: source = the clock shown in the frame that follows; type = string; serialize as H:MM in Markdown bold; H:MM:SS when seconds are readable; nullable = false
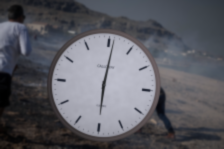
**6:01**
